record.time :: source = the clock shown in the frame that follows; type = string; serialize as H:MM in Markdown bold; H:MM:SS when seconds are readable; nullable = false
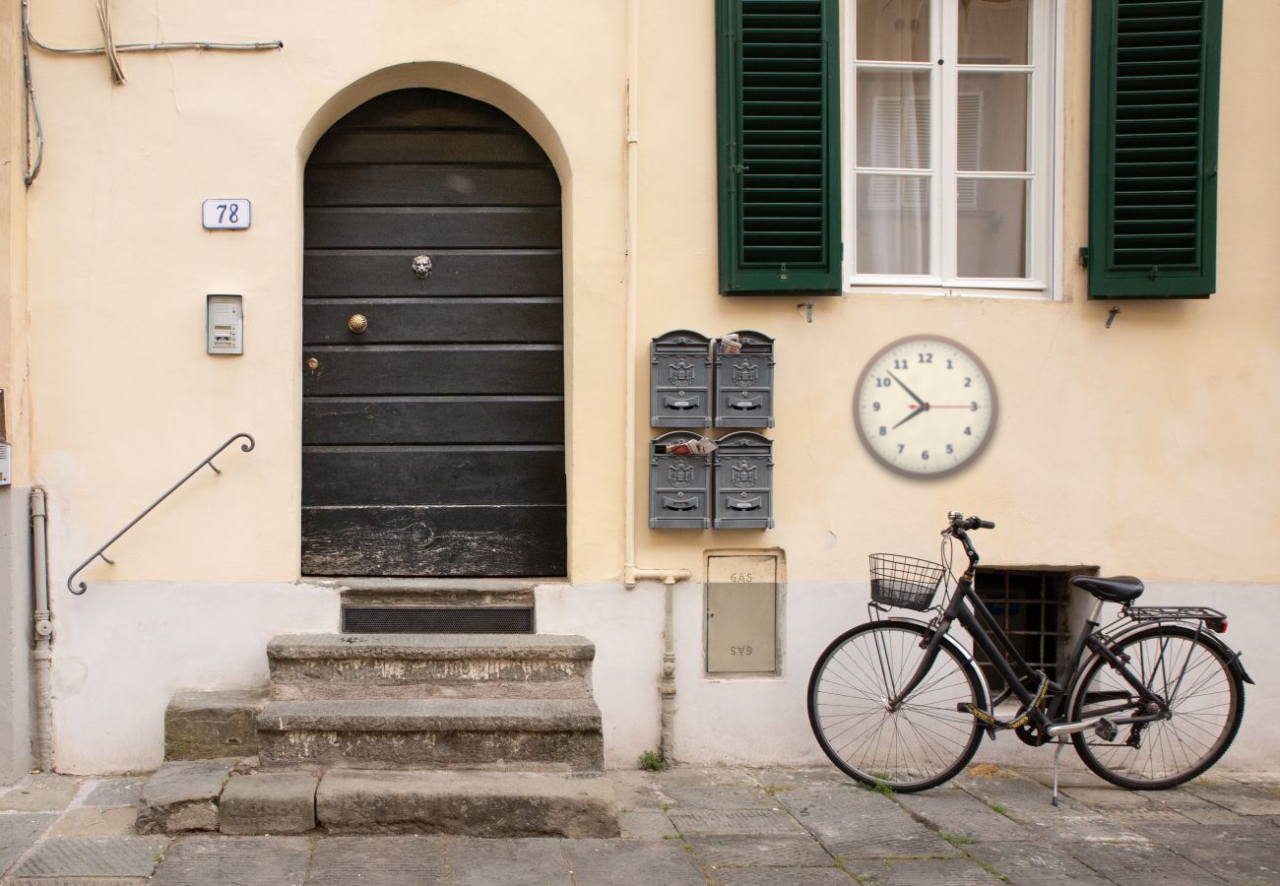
**7:52:15**
